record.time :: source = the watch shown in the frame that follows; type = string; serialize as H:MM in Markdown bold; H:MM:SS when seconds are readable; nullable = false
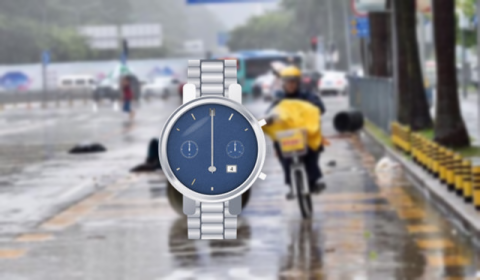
**6:00**
